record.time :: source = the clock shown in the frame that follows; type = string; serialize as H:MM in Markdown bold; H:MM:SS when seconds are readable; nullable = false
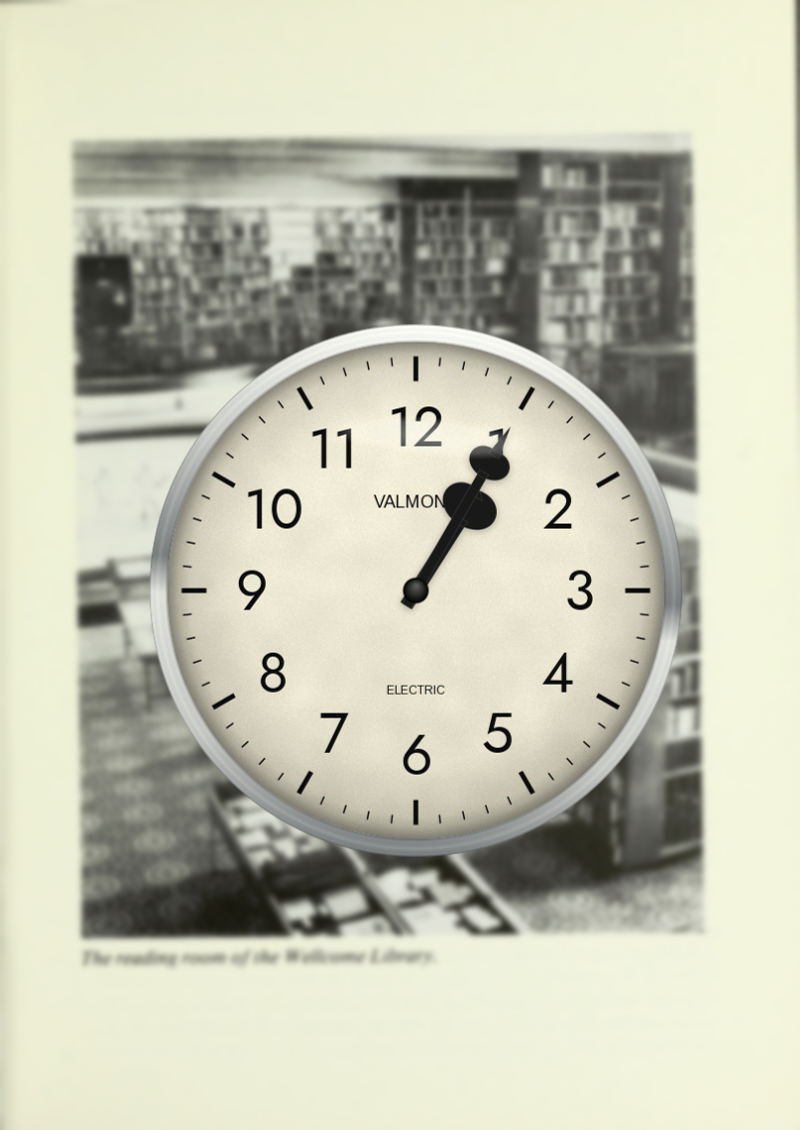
**1:05**
